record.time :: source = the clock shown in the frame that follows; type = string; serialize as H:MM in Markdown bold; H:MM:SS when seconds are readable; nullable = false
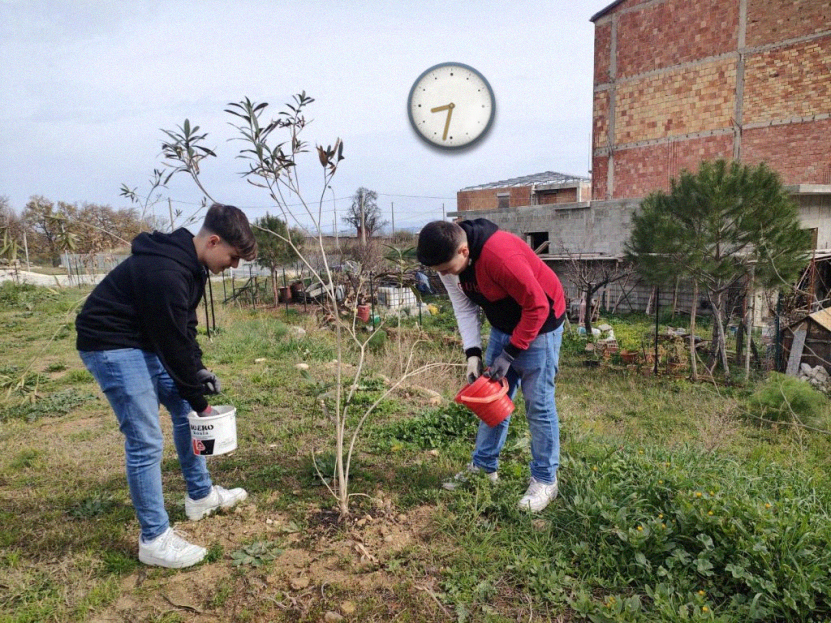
**8:32**
